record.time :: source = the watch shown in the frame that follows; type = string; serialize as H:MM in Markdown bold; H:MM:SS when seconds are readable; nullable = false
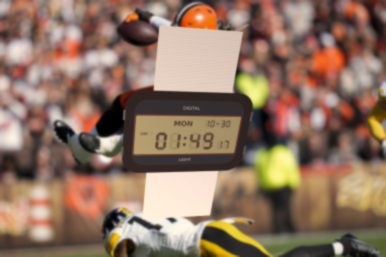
**1:49:17**
